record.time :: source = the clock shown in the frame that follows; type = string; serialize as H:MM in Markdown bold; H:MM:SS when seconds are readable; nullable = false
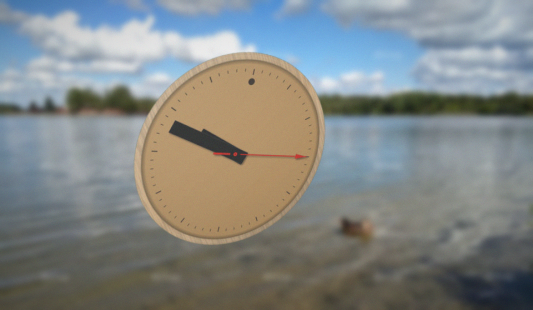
**9:48:15**
